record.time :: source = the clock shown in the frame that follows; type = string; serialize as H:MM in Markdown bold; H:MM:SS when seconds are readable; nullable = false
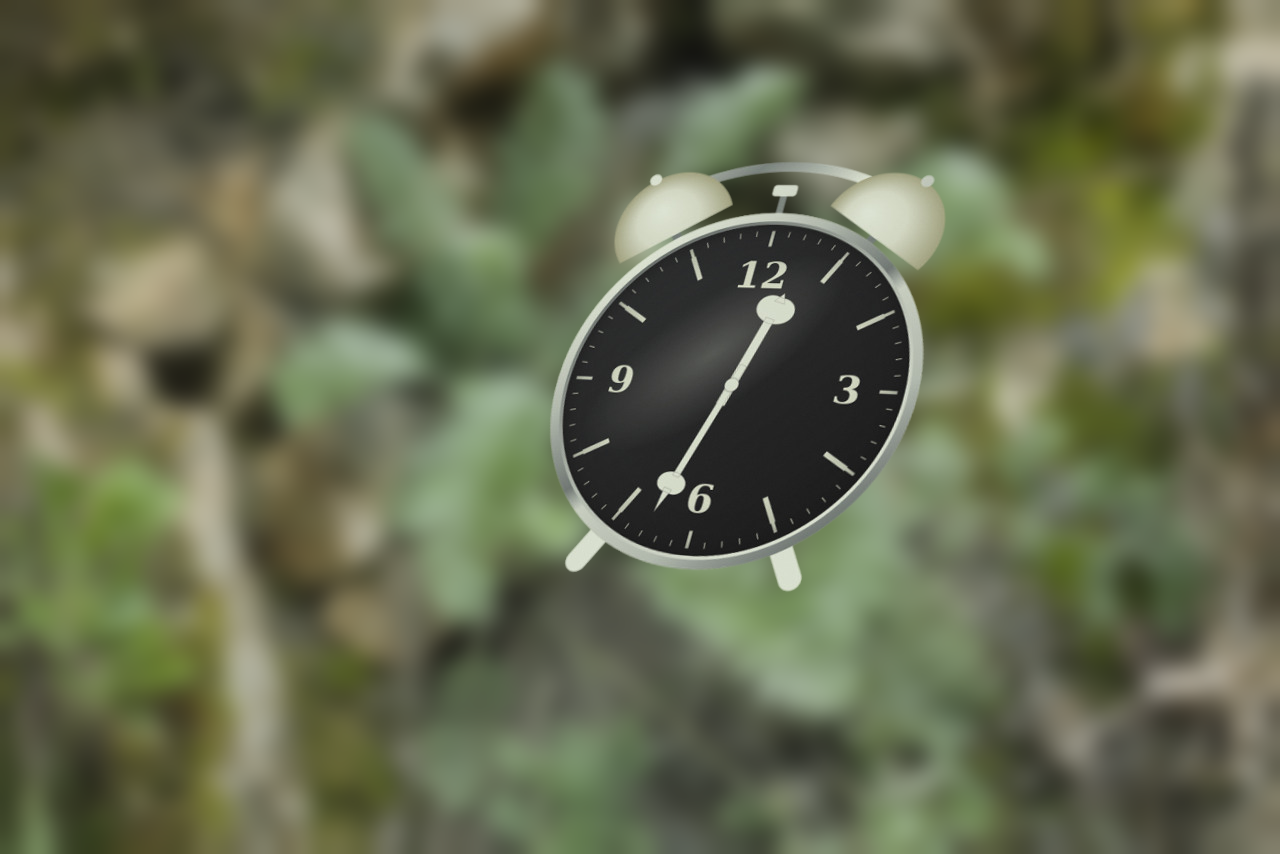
**12:33**
